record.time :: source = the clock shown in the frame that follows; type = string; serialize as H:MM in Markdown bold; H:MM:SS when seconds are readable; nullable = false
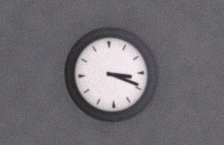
**3:19**
